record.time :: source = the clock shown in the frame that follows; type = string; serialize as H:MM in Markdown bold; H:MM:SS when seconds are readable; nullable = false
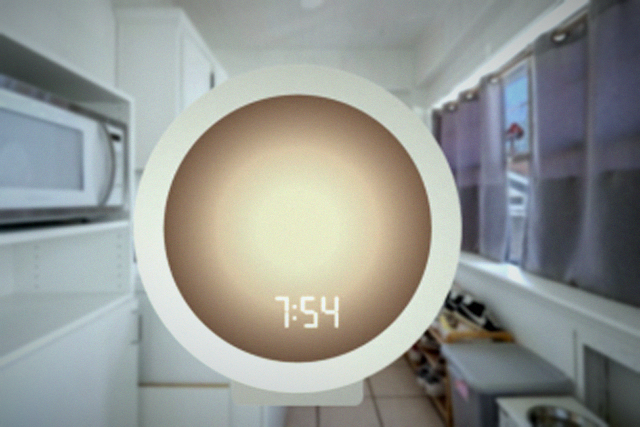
**7:54**
